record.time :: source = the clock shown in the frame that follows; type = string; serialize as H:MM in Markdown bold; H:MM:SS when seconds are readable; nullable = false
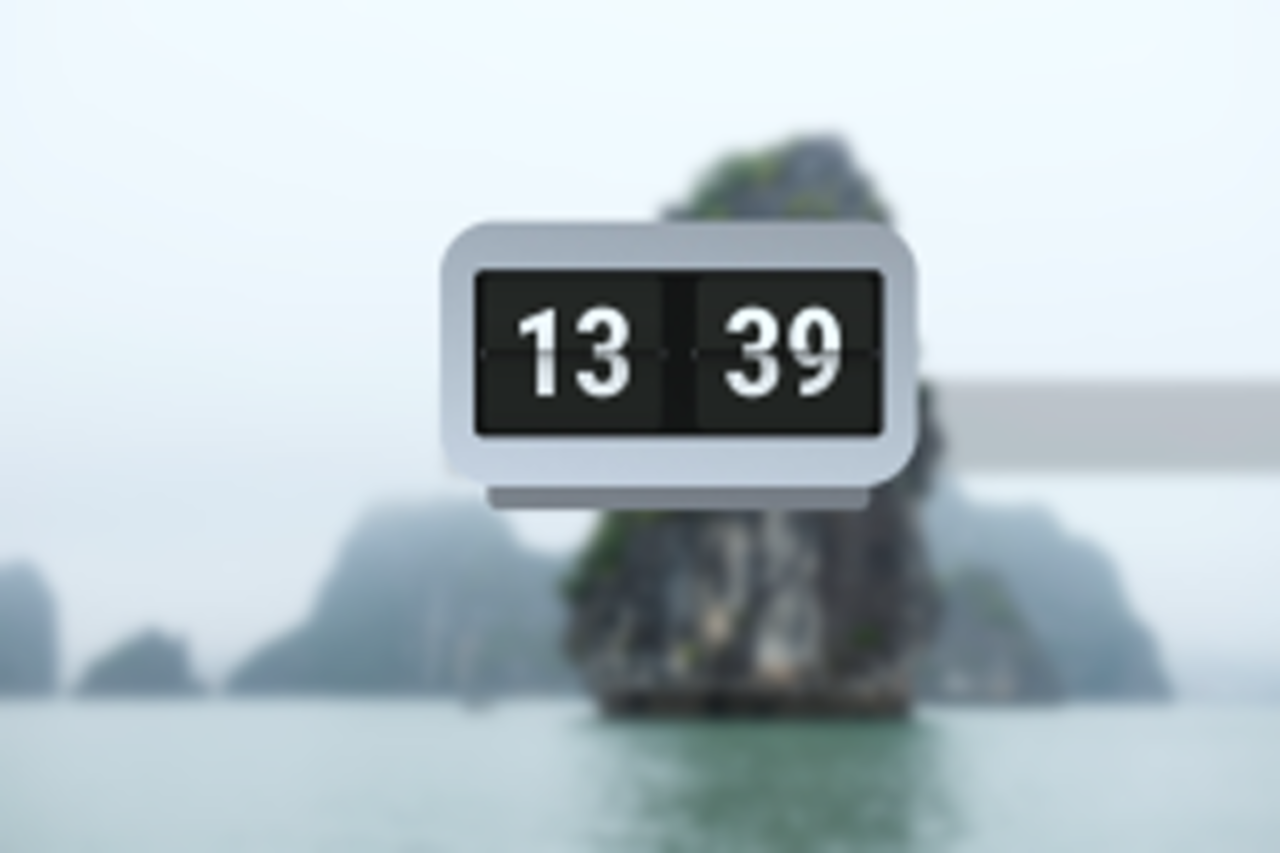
**13:39**
